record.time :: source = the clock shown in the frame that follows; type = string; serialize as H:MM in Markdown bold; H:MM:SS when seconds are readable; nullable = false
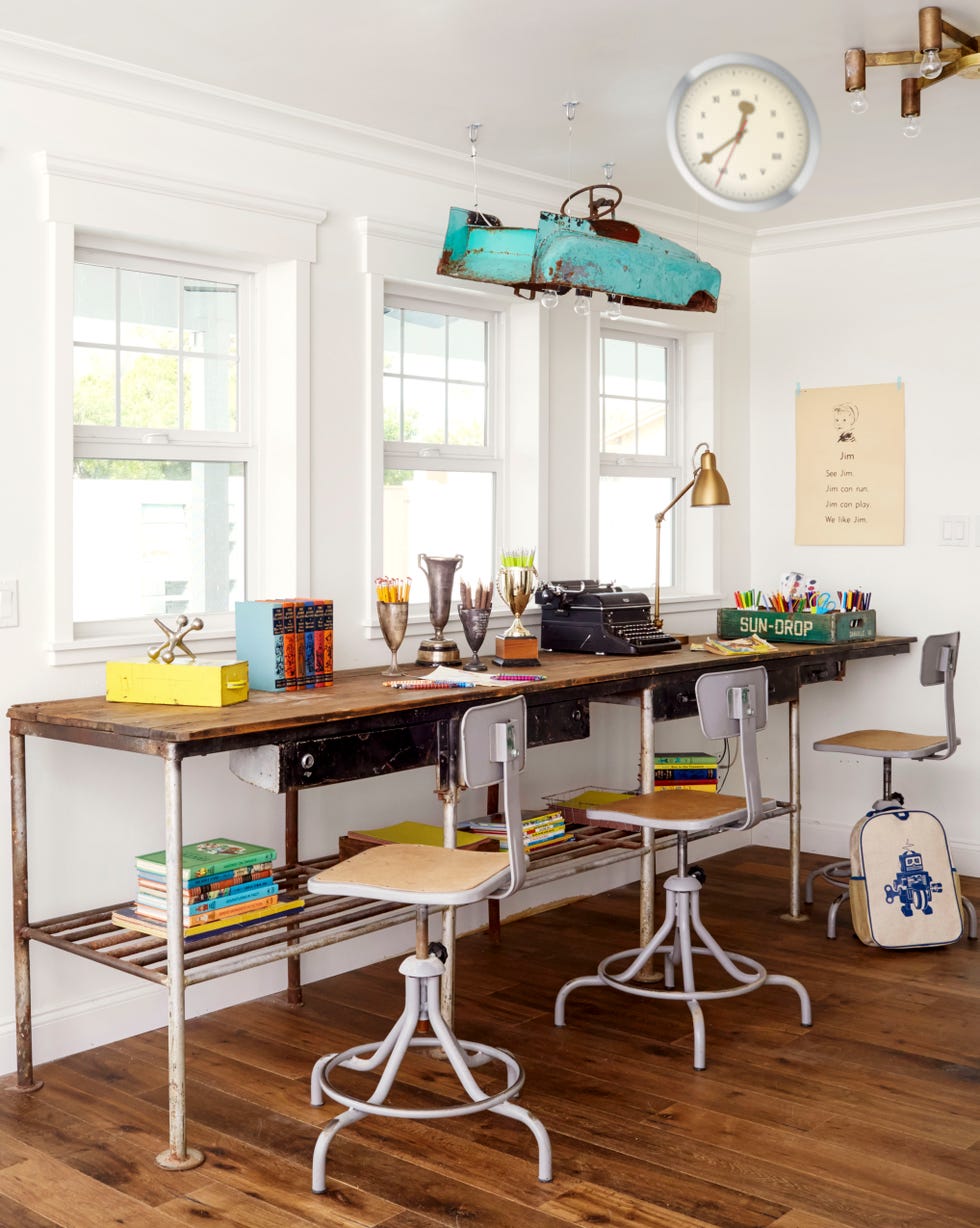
**12:39:35**
